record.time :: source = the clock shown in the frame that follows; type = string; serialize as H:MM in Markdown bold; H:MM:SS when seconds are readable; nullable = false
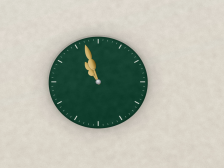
**10:57**
